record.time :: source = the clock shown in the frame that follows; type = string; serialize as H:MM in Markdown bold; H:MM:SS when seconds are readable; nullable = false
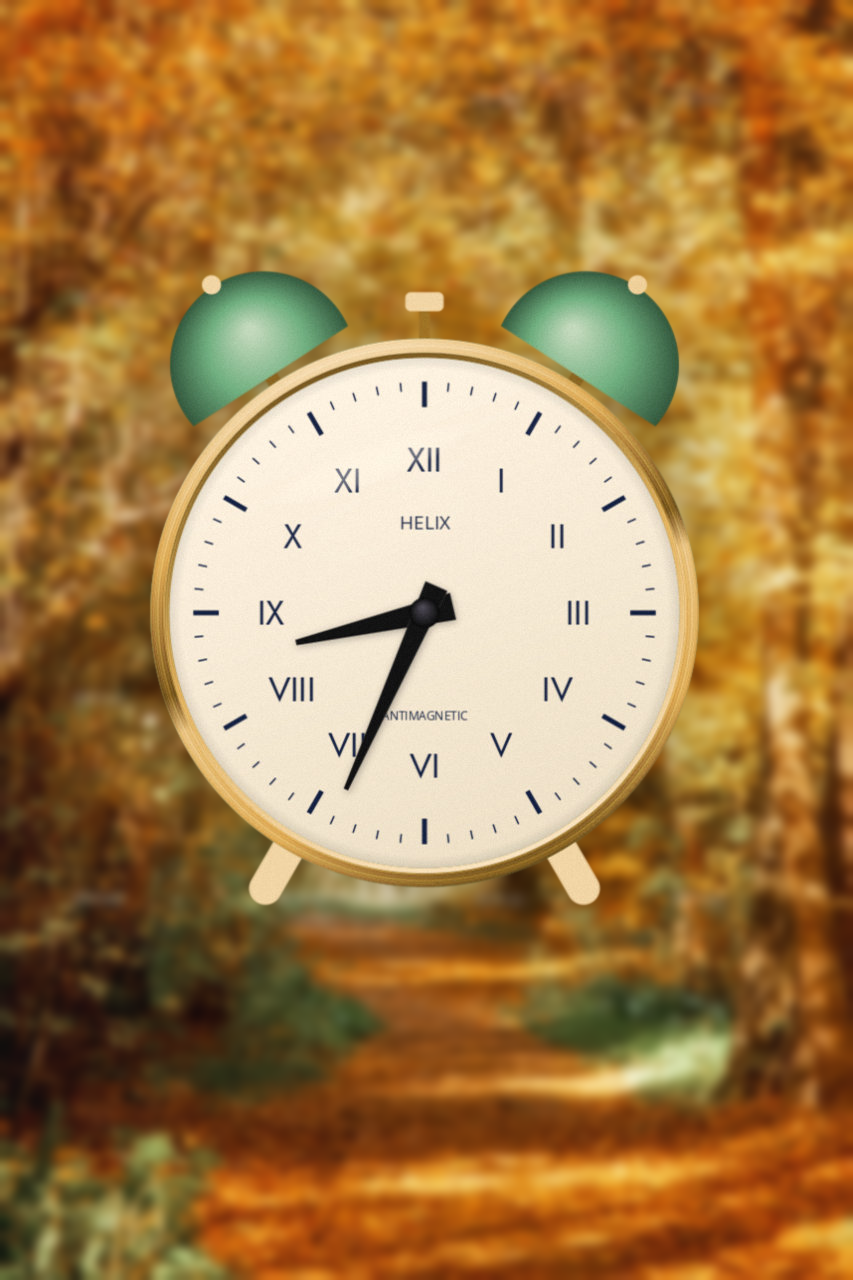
**8:34**
